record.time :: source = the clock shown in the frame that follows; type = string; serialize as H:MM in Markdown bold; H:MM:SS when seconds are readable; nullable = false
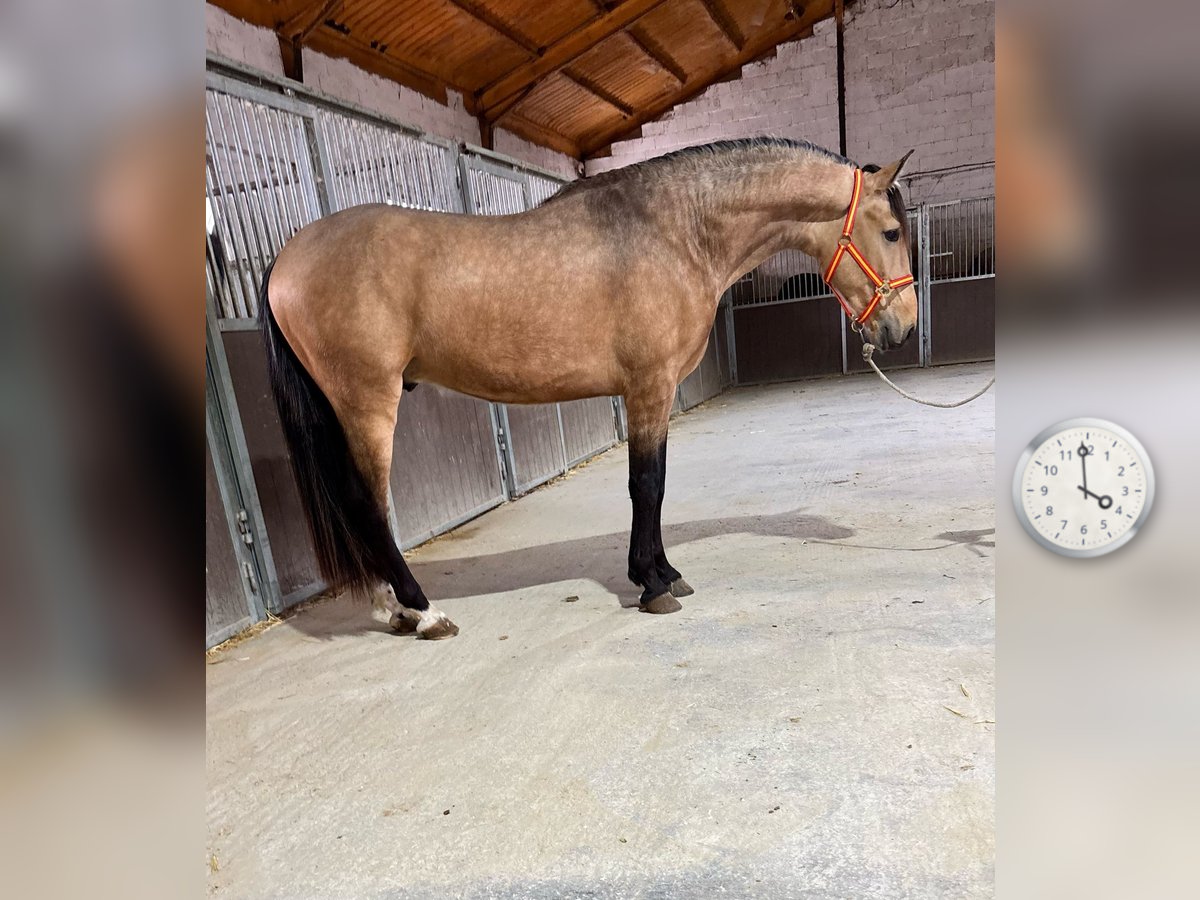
**3:59**
